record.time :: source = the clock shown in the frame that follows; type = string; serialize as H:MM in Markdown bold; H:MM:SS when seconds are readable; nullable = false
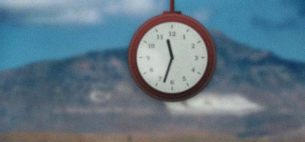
**11:33**
